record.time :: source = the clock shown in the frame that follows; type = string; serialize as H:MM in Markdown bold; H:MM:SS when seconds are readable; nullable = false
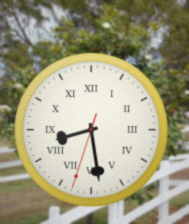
**8:28:33**
